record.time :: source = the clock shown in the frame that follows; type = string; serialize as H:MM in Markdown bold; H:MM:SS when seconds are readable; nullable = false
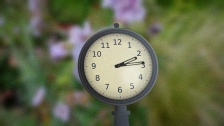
**2:14**
